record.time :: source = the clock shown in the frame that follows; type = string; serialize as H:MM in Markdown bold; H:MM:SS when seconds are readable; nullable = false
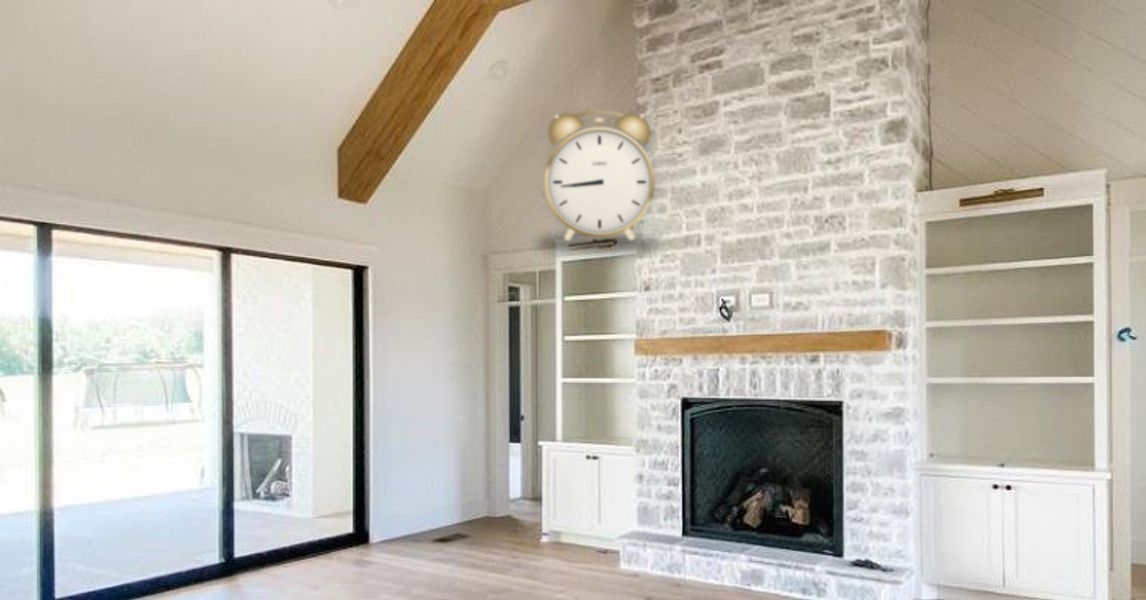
**8:44**
